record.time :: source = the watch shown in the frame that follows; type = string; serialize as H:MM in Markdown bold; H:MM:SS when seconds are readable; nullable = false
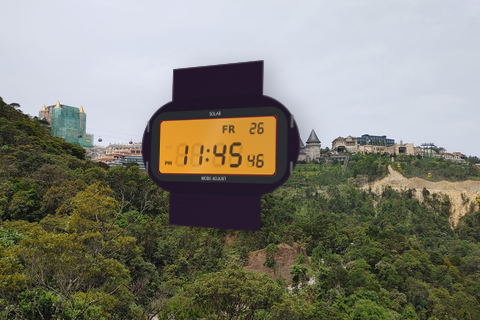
**11:45:46**
